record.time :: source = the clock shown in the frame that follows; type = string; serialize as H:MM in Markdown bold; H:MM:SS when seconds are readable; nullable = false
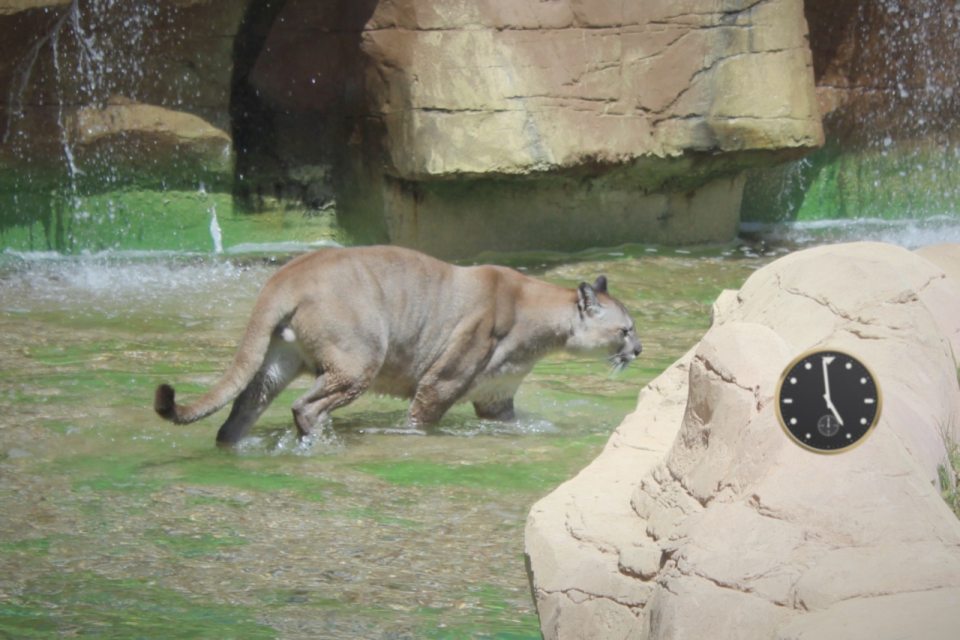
**4:59**
